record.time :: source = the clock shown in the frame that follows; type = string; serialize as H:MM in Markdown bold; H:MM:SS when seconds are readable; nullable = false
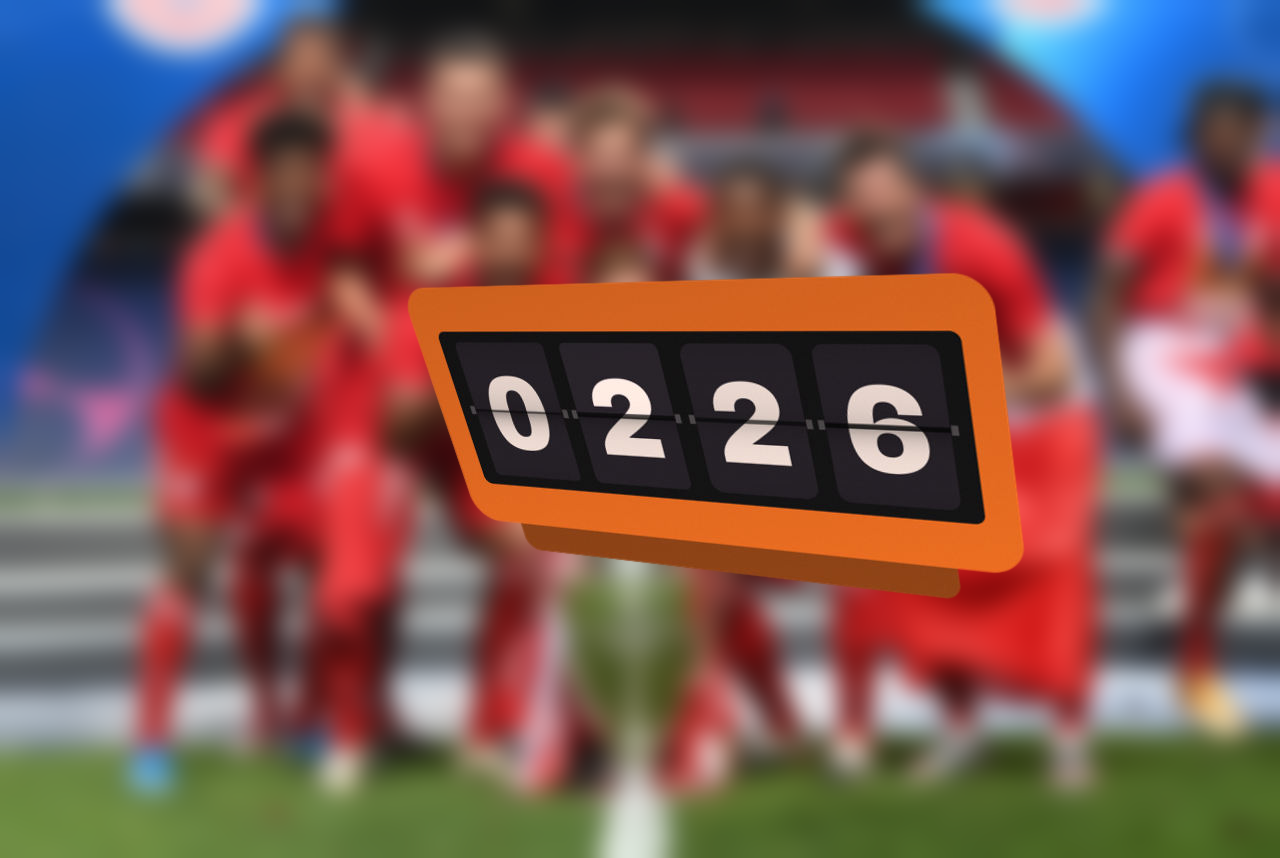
**2:26**
